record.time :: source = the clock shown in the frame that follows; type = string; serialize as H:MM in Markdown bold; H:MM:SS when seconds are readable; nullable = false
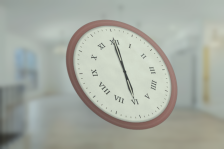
**6:00**
